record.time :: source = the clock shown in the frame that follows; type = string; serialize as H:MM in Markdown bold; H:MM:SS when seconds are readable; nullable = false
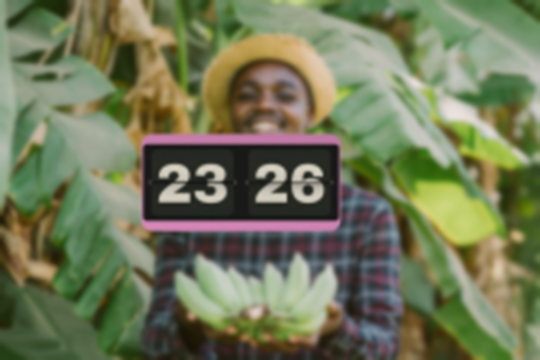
**23:26**
